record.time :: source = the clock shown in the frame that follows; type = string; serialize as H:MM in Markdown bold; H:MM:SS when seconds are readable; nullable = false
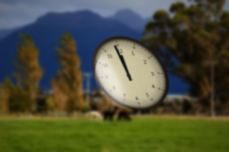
**11:59**
